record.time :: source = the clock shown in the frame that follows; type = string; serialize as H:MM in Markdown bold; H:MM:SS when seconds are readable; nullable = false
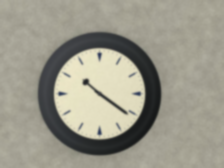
**10:21**
